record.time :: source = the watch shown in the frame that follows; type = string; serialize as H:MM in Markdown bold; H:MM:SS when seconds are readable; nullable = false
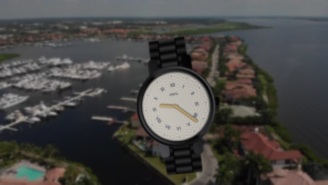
**9:22**
